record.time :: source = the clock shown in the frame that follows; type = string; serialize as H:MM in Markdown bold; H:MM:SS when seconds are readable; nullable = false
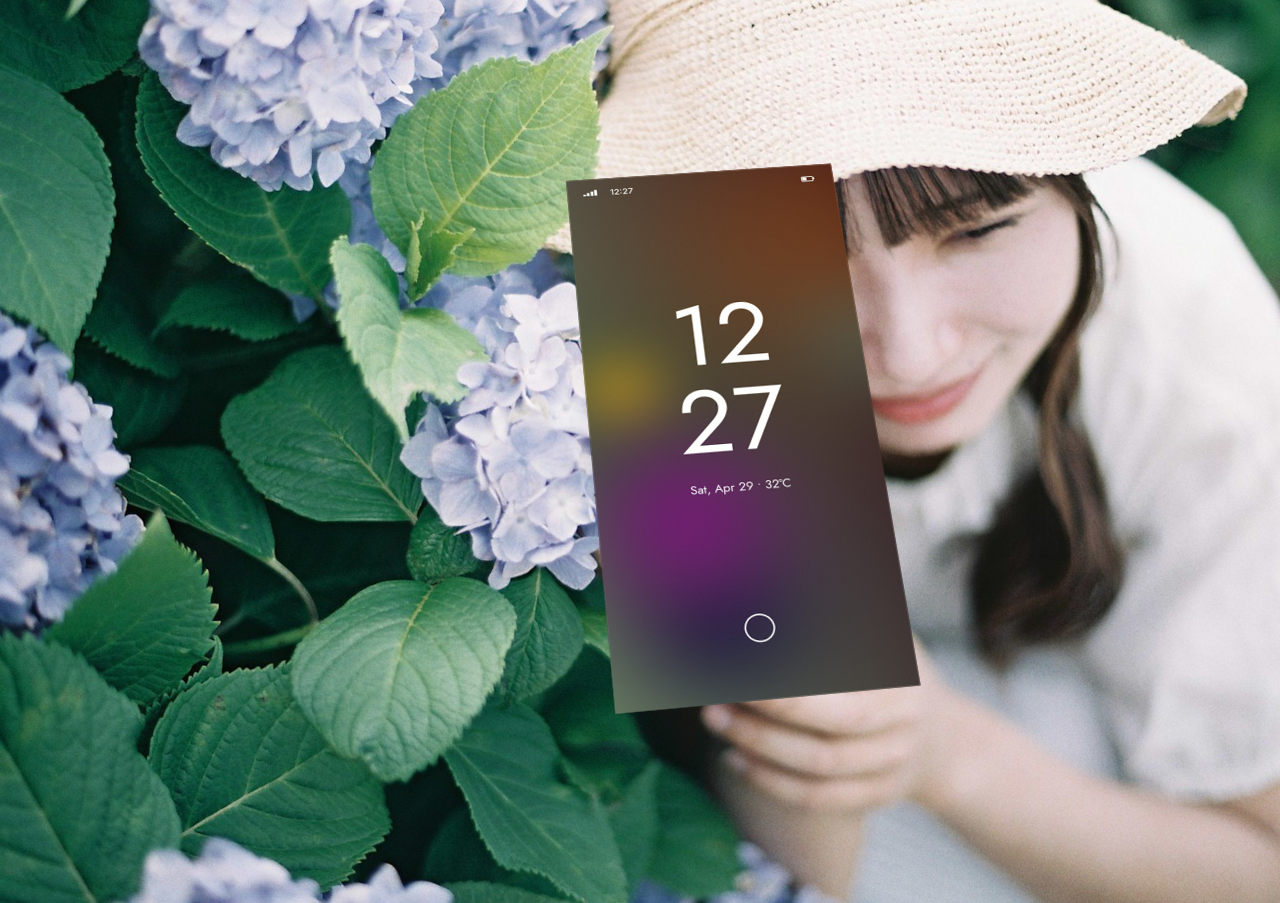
**12:27**
